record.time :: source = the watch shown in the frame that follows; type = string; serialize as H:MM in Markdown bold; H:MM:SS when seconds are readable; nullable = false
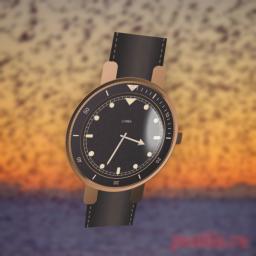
**3:34**
